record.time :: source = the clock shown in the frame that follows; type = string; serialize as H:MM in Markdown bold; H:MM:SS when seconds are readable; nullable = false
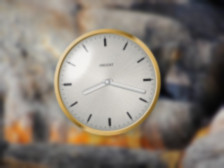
**8:18**
